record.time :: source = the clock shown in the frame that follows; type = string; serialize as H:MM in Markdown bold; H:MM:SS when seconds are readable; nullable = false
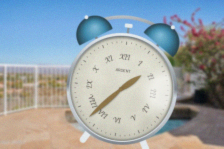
**1:37**
